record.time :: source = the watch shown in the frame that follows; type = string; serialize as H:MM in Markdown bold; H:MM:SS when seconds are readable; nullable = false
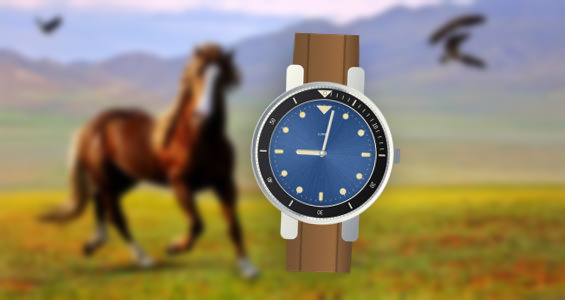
**9:02**
